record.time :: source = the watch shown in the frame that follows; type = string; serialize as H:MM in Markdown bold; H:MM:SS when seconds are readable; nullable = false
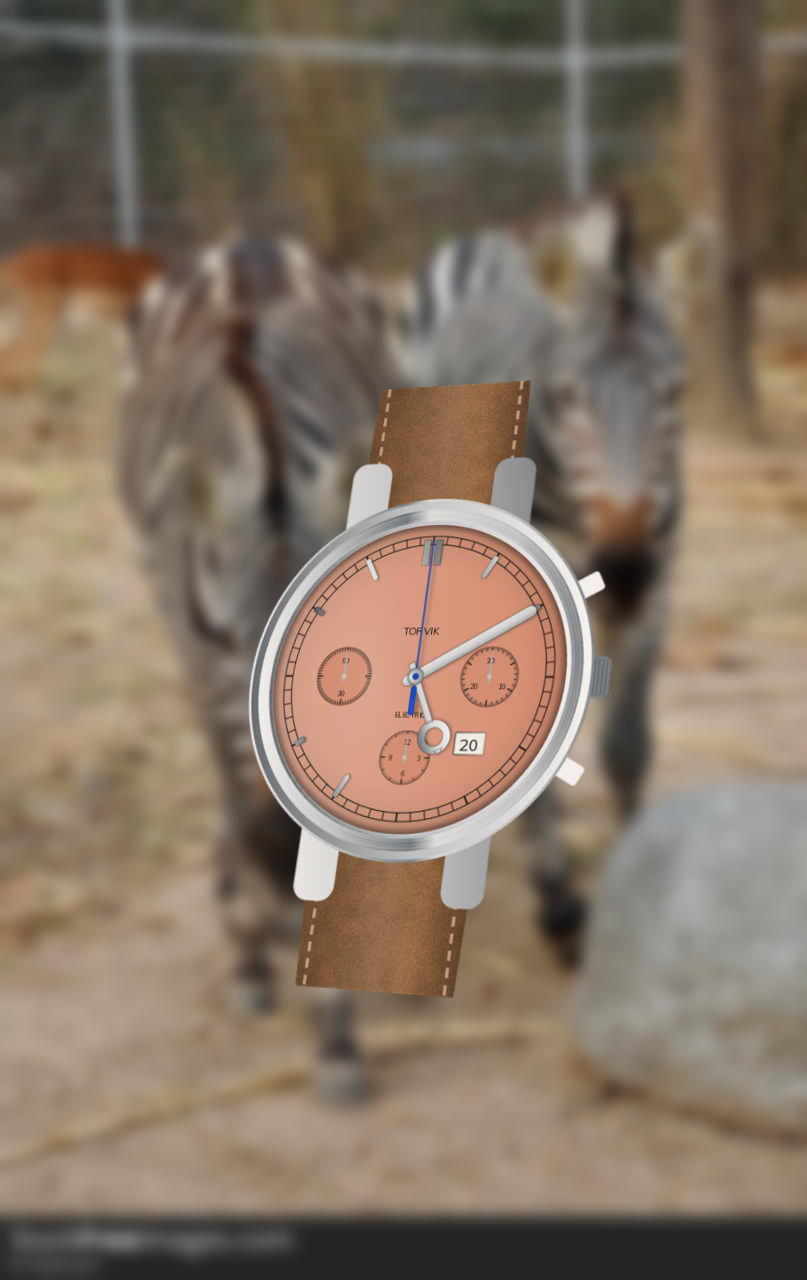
**5:10**
